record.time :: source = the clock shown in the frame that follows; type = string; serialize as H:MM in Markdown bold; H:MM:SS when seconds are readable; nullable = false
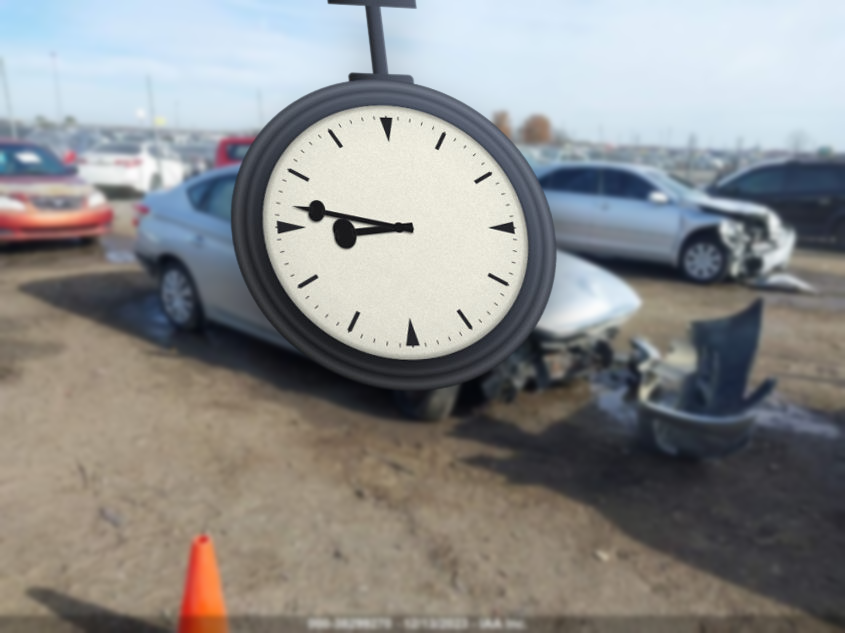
**8:47**
